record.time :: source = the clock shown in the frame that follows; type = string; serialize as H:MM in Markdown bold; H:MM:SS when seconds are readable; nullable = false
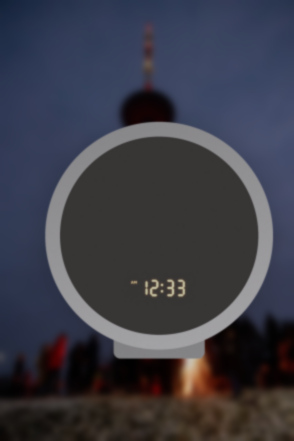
**12:33**
